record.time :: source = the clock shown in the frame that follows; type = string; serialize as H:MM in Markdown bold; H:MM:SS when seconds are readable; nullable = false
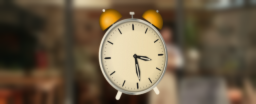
**3:29**
